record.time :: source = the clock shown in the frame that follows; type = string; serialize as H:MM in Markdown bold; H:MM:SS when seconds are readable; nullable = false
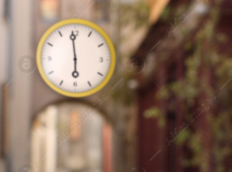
**5:59**
